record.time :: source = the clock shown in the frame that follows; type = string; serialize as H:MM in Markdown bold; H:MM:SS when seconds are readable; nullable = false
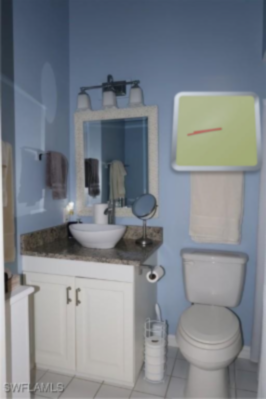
**8:43**
